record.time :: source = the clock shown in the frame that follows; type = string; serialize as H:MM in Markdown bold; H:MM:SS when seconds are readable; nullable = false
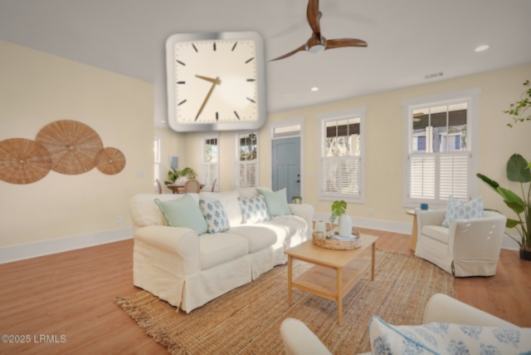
**9:35**
